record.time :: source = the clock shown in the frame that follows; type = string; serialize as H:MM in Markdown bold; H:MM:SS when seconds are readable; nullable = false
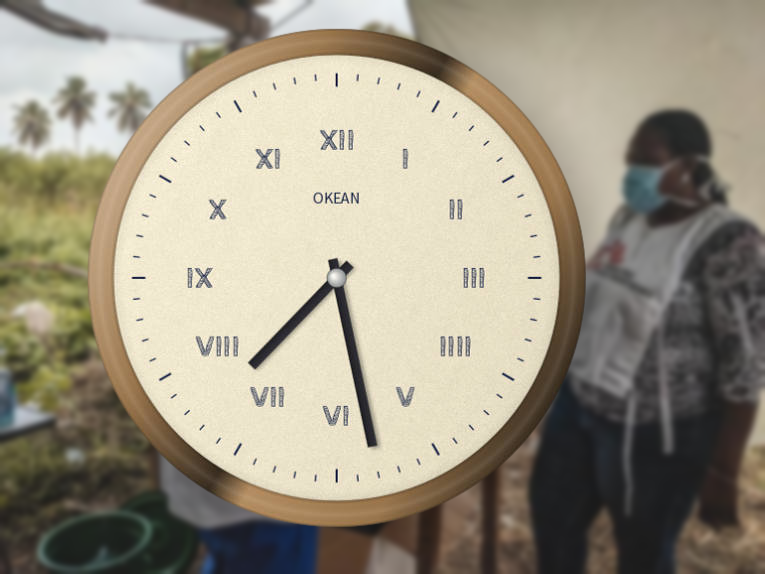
**7:28**
